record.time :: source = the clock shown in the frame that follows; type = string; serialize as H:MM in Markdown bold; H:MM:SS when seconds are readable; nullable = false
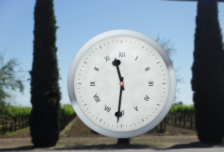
**11:31**
